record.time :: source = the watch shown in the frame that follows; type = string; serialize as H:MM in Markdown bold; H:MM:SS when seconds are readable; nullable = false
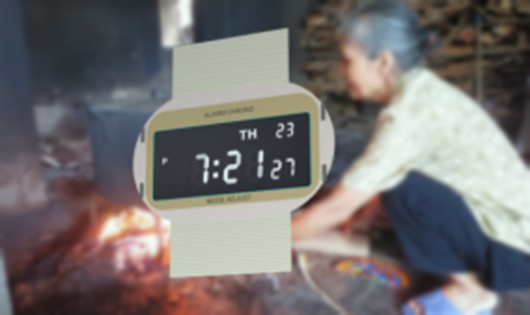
**7:21:27**
